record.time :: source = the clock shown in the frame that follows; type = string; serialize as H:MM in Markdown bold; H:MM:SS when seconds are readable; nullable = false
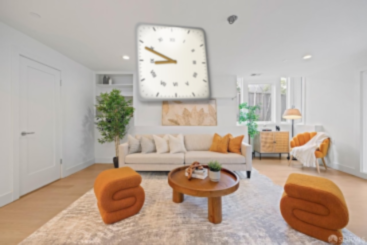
**8:49**
